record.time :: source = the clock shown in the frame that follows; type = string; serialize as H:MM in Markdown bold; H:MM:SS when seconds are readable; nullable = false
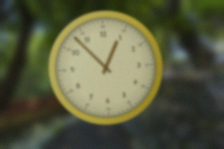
**12:53**
